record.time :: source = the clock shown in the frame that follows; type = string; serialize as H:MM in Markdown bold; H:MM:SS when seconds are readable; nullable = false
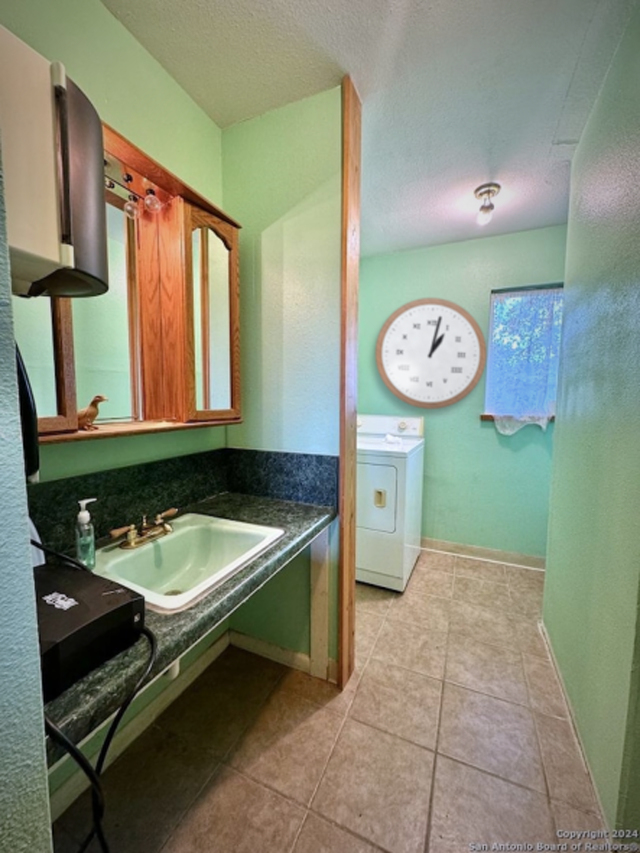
**1:02**
